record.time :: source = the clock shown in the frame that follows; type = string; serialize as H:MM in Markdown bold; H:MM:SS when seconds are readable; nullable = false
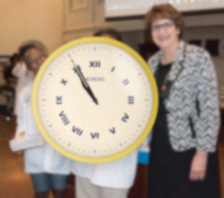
**10:55**
